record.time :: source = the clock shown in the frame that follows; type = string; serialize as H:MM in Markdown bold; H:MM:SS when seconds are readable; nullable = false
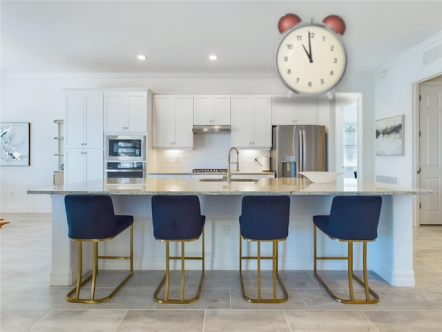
**10:59**
